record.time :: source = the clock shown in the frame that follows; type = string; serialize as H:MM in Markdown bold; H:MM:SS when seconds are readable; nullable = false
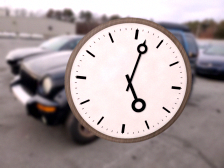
**5:02**
